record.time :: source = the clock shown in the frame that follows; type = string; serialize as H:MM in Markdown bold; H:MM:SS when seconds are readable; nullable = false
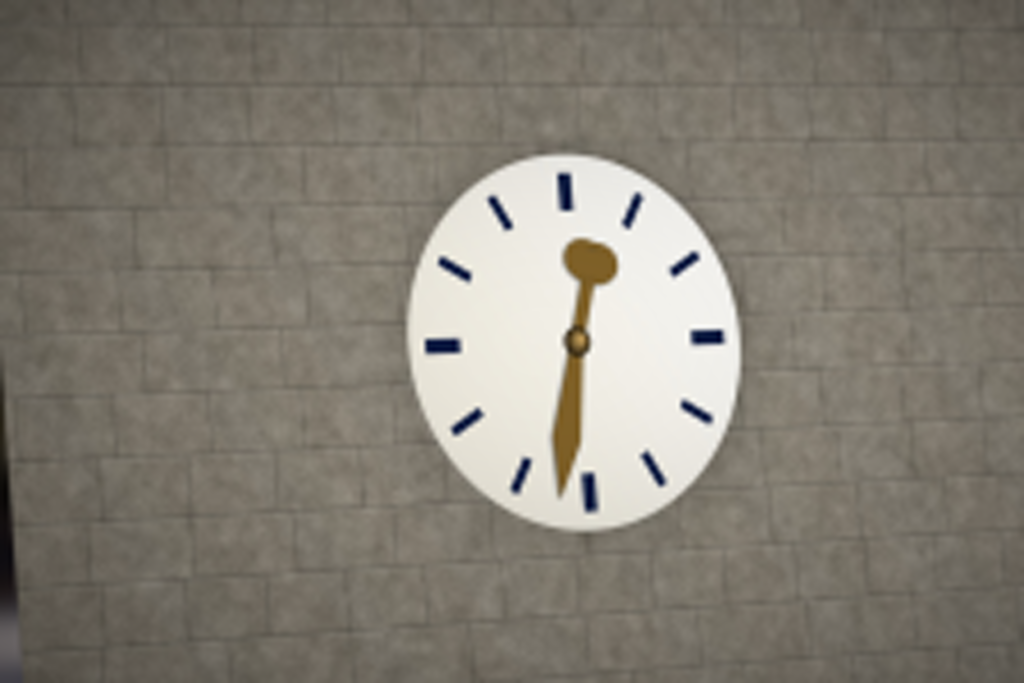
**12:32**
